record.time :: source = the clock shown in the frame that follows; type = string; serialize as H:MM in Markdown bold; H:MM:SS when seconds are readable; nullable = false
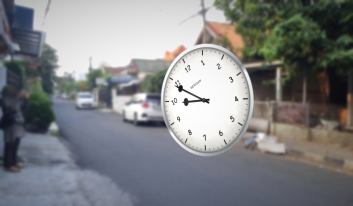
**9:54**
